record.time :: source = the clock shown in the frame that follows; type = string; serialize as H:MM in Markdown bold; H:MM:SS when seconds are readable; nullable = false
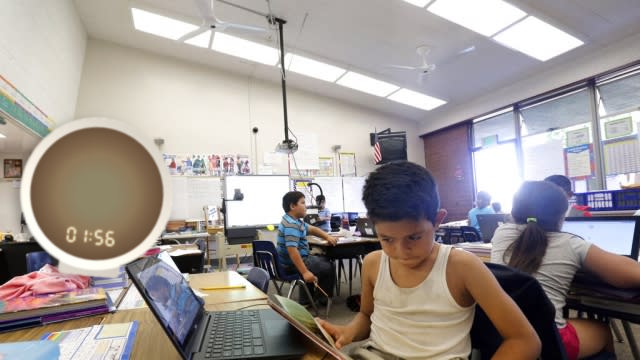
**1:56**
